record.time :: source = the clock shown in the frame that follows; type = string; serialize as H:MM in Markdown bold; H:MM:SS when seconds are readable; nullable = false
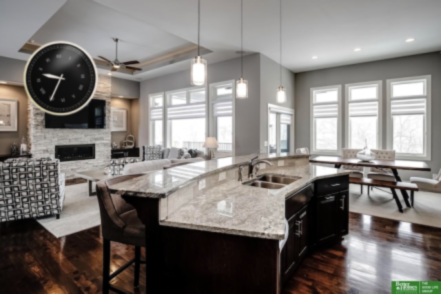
**9:35**
